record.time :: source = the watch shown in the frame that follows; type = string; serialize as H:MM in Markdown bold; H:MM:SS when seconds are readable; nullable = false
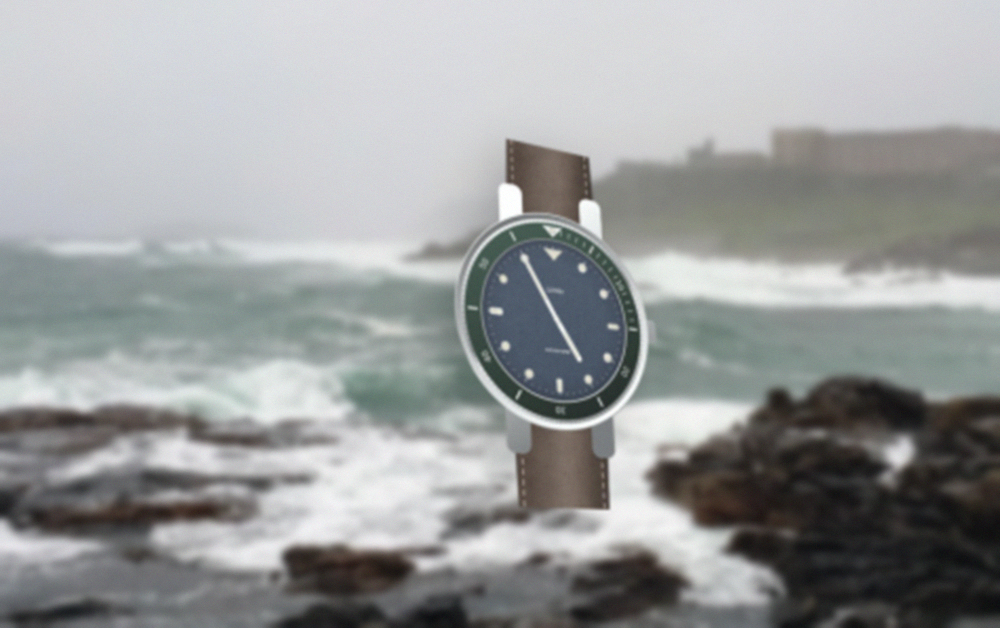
**4:55**
